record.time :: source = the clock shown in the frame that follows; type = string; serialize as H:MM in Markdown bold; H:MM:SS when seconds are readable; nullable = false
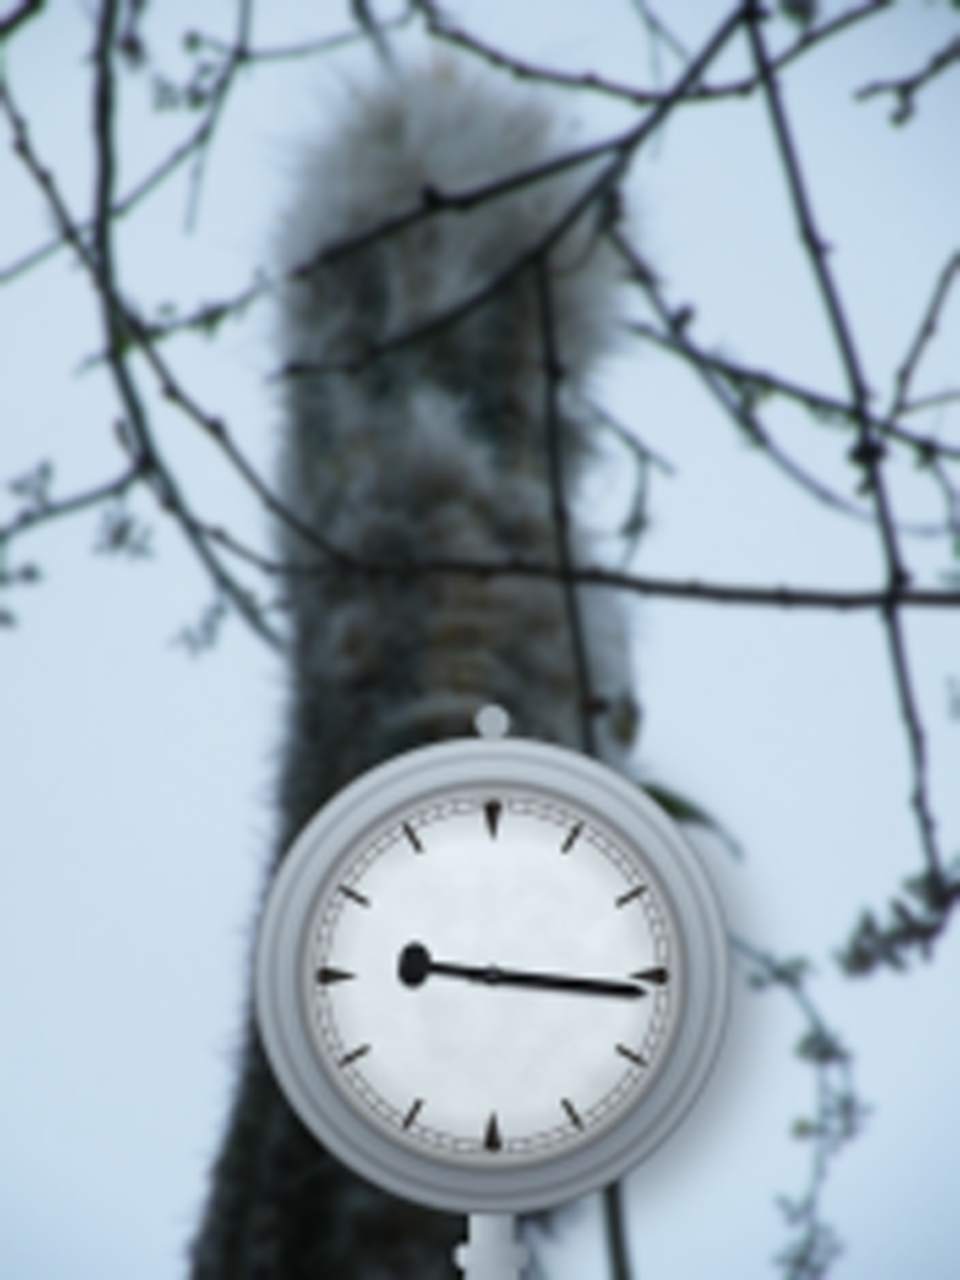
**9:16**
